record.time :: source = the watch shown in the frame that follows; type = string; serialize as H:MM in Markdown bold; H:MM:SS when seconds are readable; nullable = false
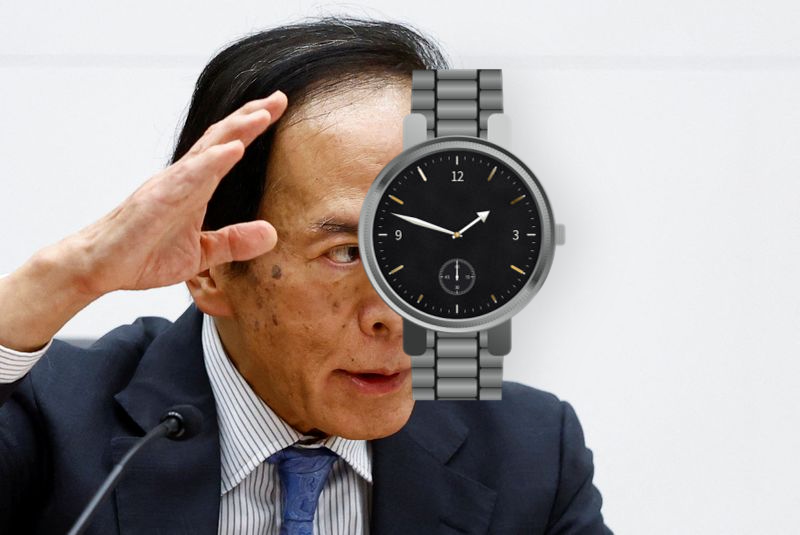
**1:48**
